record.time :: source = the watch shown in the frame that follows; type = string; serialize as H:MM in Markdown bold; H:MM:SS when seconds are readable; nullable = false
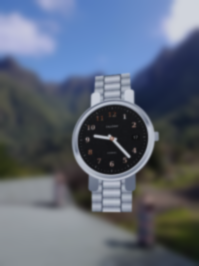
**9:23**
